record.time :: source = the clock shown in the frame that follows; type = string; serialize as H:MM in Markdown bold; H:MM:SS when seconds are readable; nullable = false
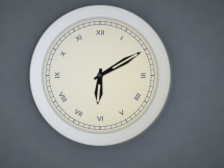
**6:10**
